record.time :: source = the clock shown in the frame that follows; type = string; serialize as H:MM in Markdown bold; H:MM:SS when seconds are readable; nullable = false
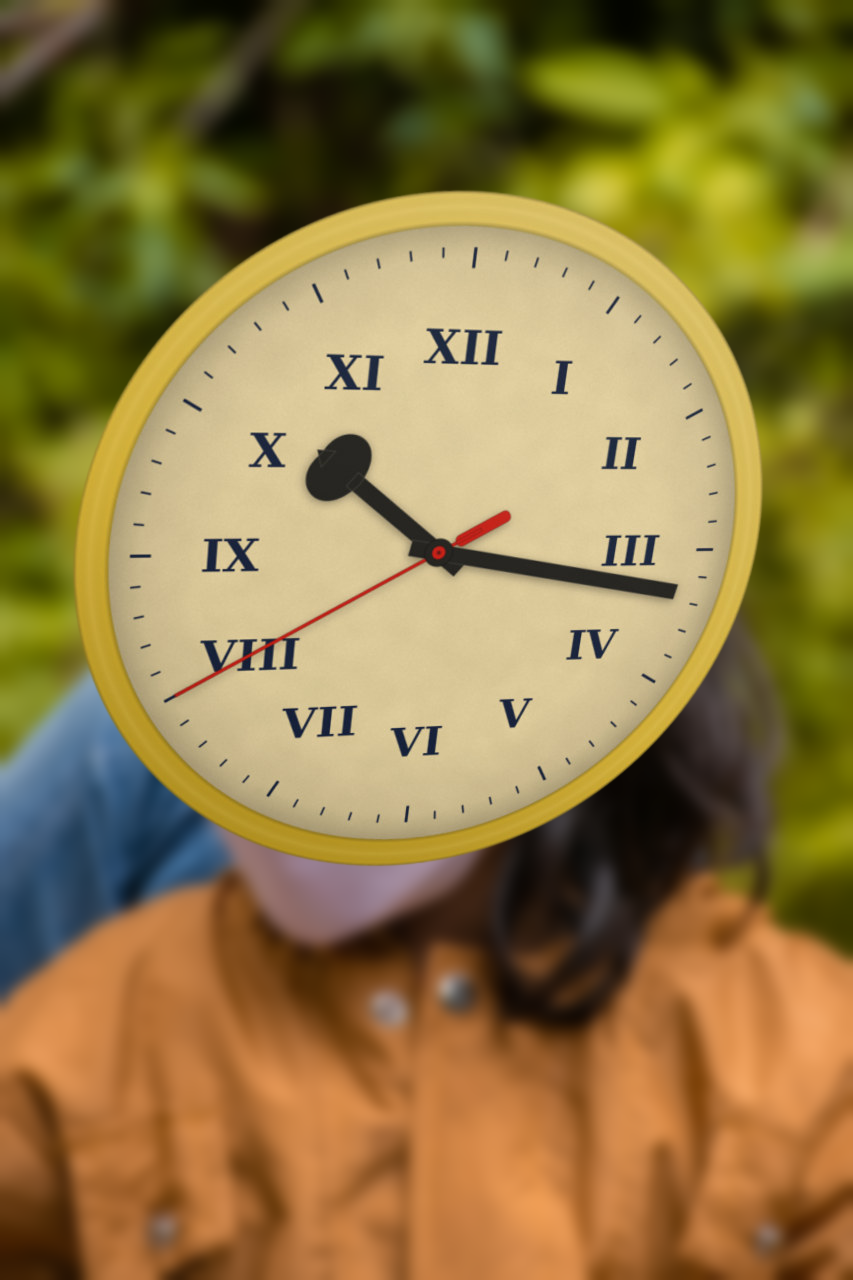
**10:16:40**
